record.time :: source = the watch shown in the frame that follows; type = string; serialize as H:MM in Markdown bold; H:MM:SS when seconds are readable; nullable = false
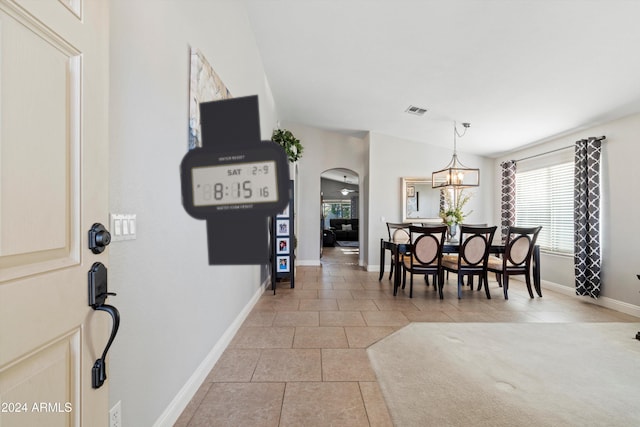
**8:15**
